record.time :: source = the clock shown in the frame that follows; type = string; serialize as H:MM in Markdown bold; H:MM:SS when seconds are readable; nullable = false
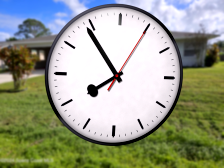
**7:54:05**
